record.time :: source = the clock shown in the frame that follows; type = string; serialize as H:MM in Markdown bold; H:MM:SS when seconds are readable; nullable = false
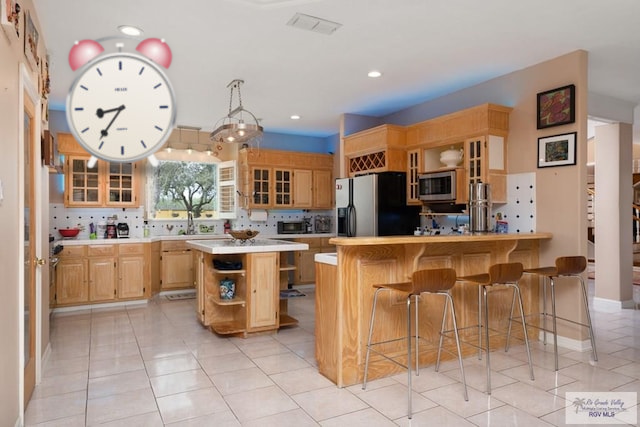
**8:36**
